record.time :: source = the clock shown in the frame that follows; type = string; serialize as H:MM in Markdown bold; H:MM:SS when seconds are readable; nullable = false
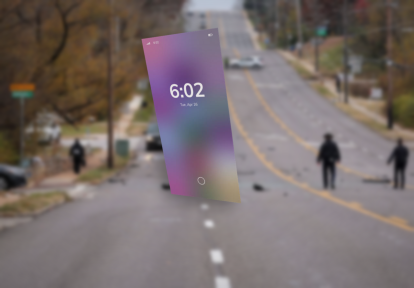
**6:02**
